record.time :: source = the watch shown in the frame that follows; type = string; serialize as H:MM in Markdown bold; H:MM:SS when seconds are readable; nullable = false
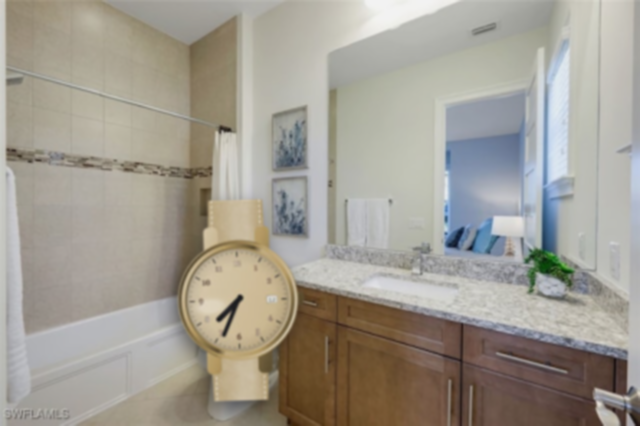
**7:34**
